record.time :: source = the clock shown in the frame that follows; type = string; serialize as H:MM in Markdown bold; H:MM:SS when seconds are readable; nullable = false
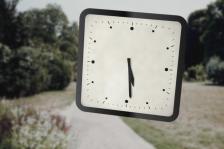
**5:29**
